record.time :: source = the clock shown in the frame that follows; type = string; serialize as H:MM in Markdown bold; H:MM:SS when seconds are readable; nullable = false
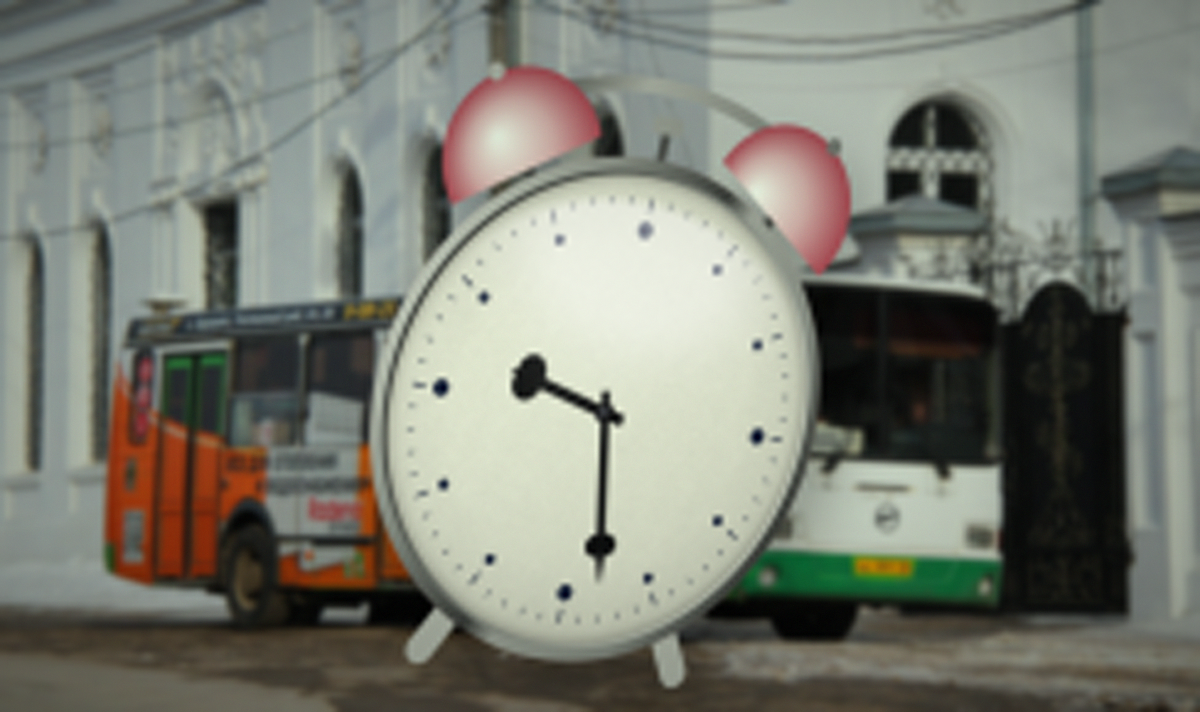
**9:28**
